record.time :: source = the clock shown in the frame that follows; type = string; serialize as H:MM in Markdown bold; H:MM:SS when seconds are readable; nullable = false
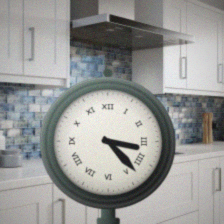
**3:23**
